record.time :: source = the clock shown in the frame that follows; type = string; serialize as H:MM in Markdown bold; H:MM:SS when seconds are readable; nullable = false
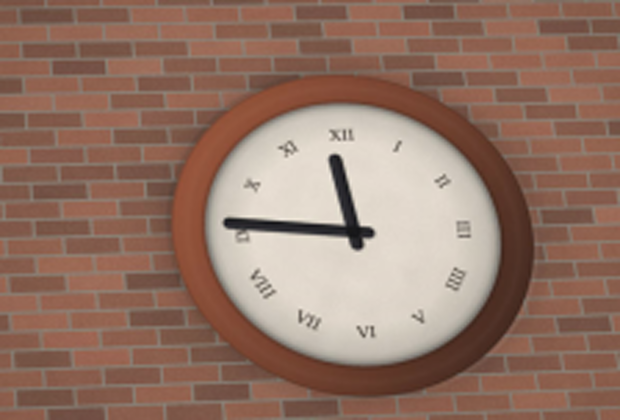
**11:46**
